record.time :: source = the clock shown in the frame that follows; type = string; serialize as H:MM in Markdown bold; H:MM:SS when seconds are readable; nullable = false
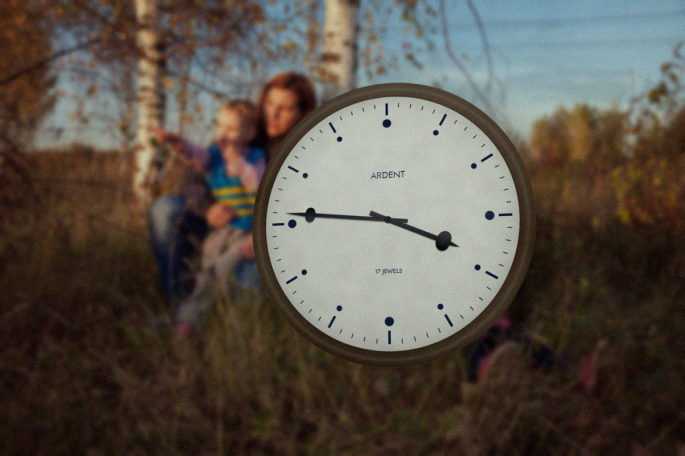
**3:46**
